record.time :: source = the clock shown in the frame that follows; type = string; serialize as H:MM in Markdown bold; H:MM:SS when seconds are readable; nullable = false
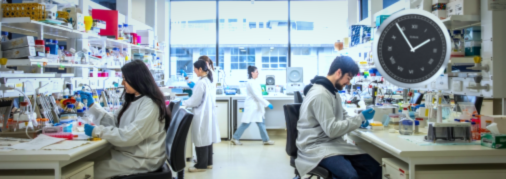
**1:54**
